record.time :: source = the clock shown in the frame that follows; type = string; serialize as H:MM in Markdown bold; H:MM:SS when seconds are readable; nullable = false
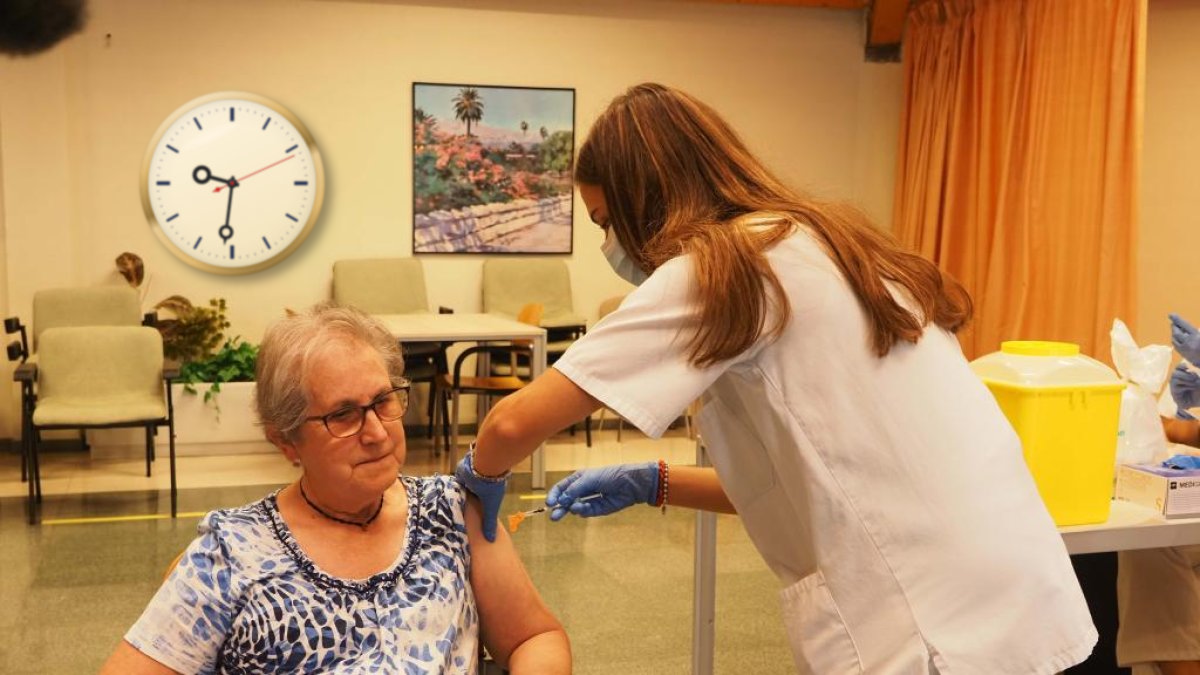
**9:31:11**
